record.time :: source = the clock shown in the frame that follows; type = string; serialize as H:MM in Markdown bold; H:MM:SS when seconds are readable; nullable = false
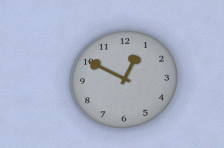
**12:50**
